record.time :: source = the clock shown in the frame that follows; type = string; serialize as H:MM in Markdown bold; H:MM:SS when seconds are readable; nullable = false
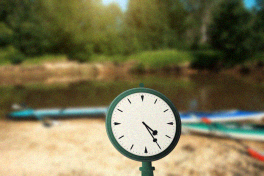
**4:25**
